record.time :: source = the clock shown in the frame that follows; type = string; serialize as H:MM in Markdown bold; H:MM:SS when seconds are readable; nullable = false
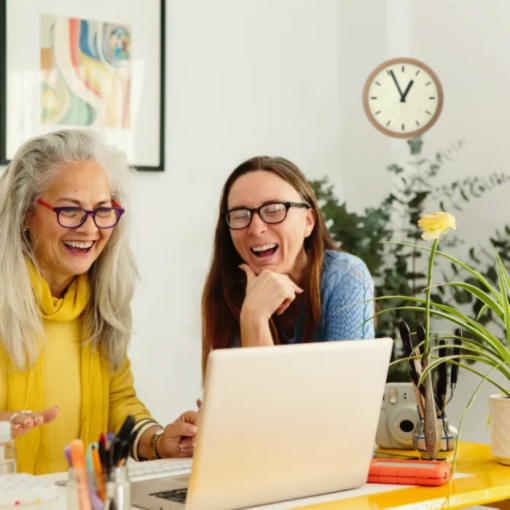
**12:56**
